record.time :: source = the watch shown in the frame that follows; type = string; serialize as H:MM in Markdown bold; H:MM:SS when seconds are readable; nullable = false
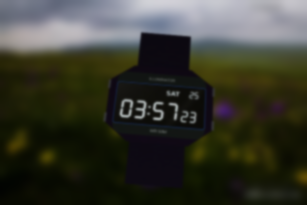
**3:57:23**
